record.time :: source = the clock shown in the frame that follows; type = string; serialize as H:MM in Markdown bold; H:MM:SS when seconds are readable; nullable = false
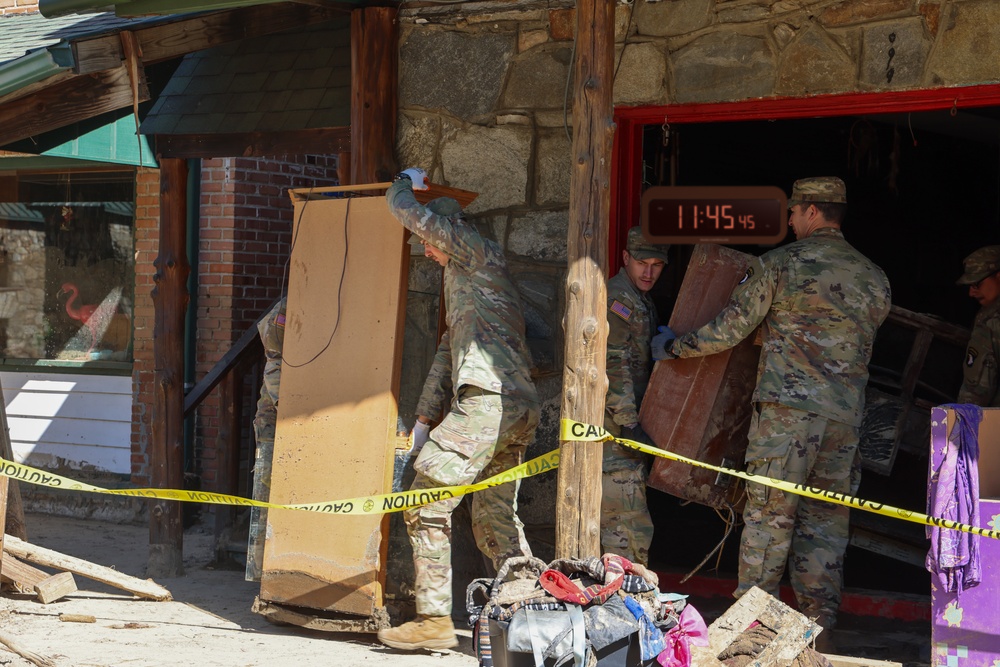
**11:45:45**
